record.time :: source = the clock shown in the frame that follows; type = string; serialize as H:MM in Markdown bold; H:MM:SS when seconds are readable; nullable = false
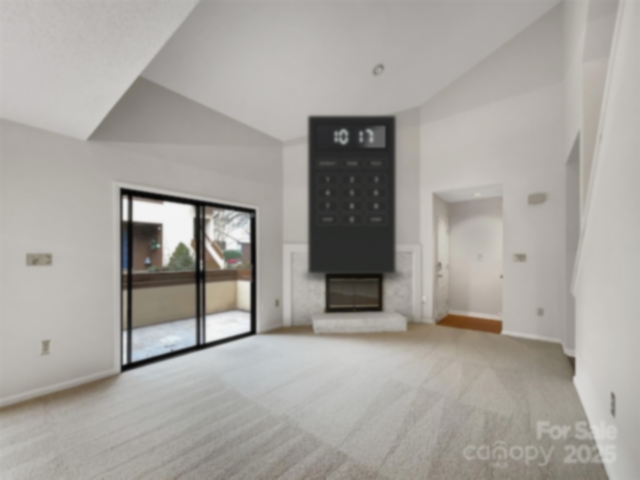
**10:17**
